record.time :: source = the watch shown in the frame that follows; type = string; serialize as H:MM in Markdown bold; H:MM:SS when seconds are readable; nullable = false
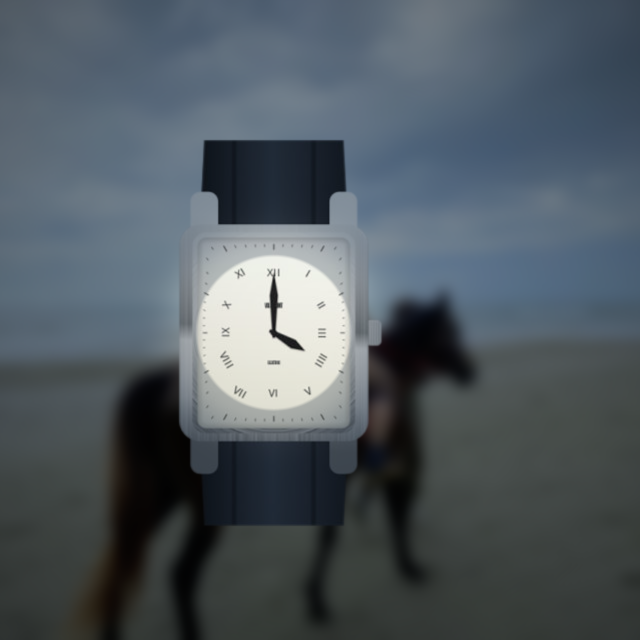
**4:00**
